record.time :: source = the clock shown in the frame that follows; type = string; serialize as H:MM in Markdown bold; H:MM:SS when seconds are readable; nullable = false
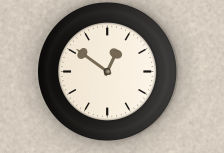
**12:51**
